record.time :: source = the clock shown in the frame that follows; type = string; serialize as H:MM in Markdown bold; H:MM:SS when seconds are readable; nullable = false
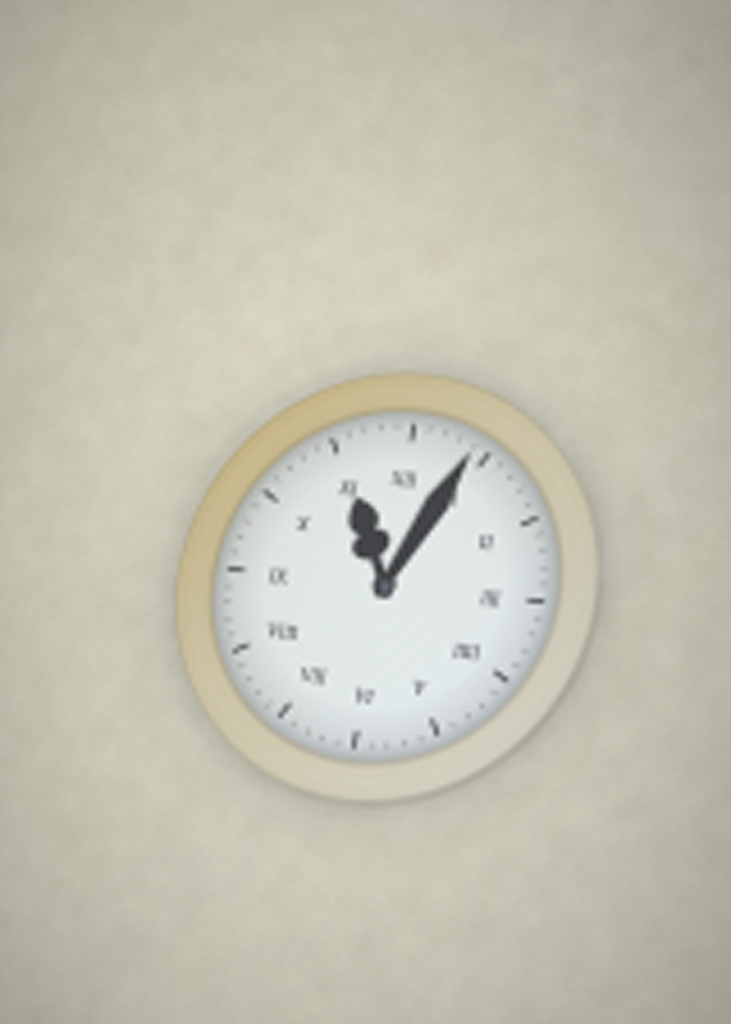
**11:04**
